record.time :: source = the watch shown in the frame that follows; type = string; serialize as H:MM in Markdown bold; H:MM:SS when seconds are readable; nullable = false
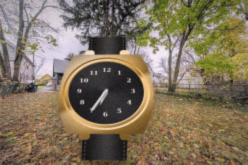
**6:35**
